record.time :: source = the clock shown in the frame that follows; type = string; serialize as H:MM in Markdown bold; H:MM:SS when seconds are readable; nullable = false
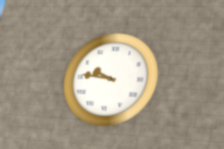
**9:46**
